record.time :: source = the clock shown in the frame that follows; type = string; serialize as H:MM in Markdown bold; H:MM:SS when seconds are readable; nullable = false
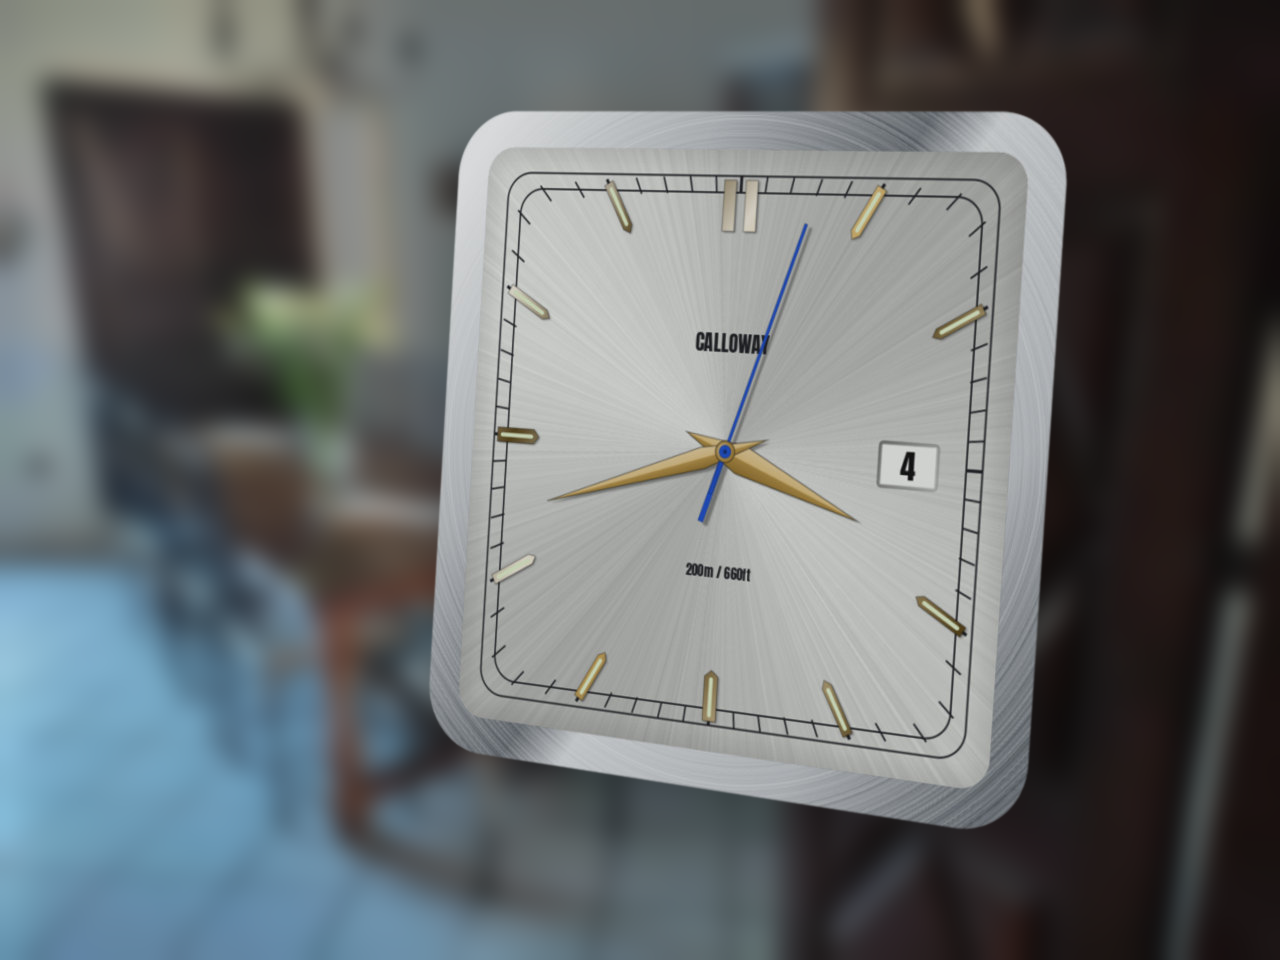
**3:42:03**
